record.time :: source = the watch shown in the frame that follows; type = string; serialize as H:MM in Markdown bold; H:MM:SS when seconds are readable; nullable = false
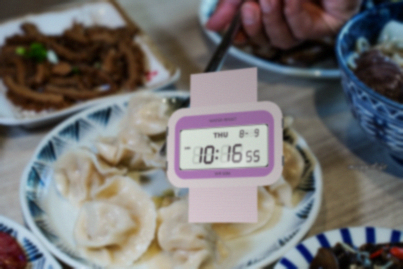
**10:16:55**
